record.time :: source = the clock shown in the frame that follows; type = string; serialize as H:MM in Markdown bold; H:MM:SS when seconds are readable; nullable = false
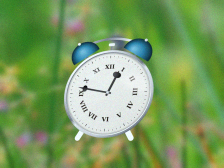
**12:47**
